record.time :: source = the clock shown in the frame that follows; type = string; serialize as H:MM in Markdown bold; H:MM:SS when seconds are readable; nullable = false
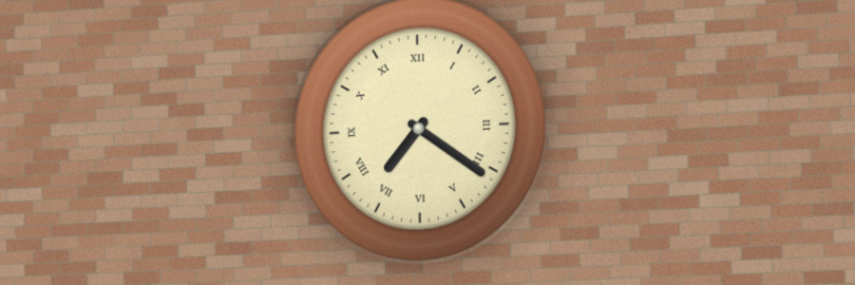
**7:21**
